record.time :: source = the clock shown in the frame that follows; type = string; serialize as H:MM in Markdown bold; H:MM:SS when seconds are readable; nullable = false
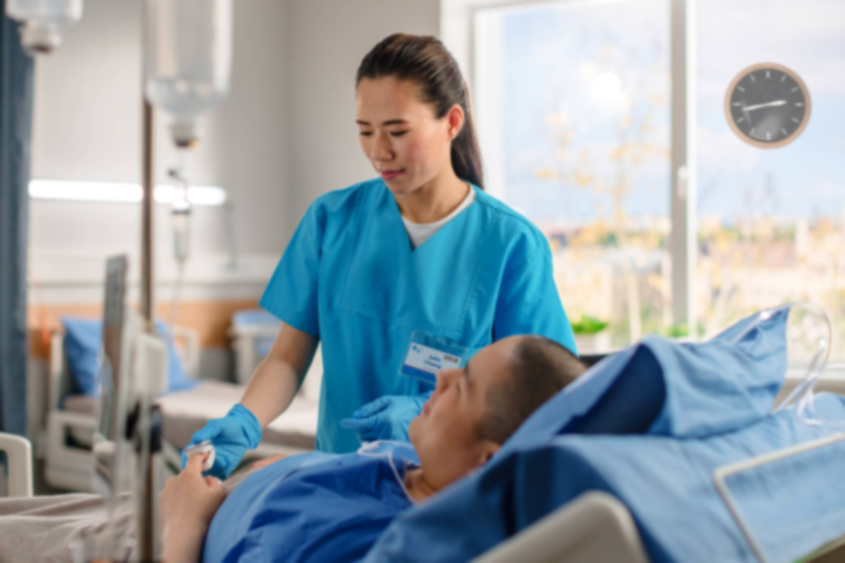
**2:43**
